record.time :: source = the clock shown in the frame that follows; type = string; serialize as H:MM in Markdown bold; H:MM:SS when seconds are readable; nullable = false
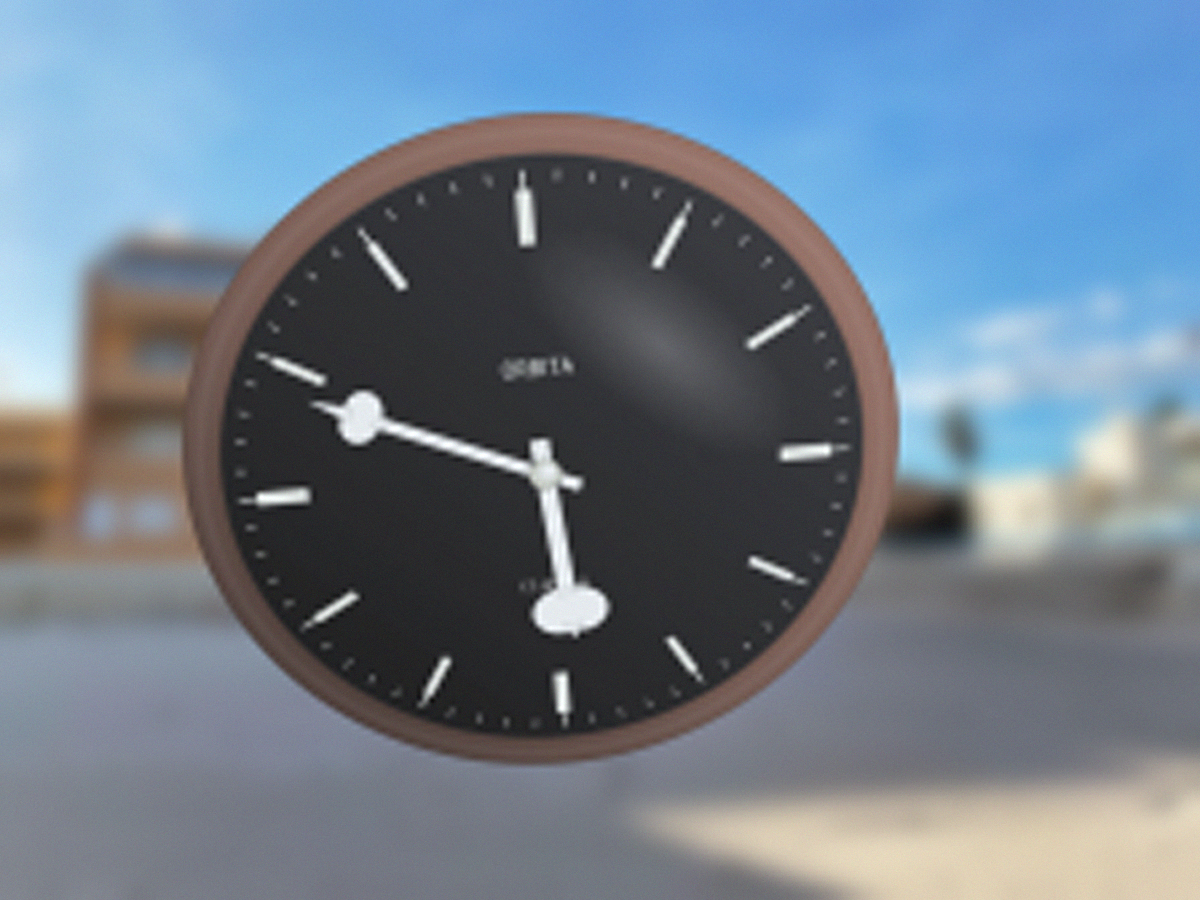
**5:49**
